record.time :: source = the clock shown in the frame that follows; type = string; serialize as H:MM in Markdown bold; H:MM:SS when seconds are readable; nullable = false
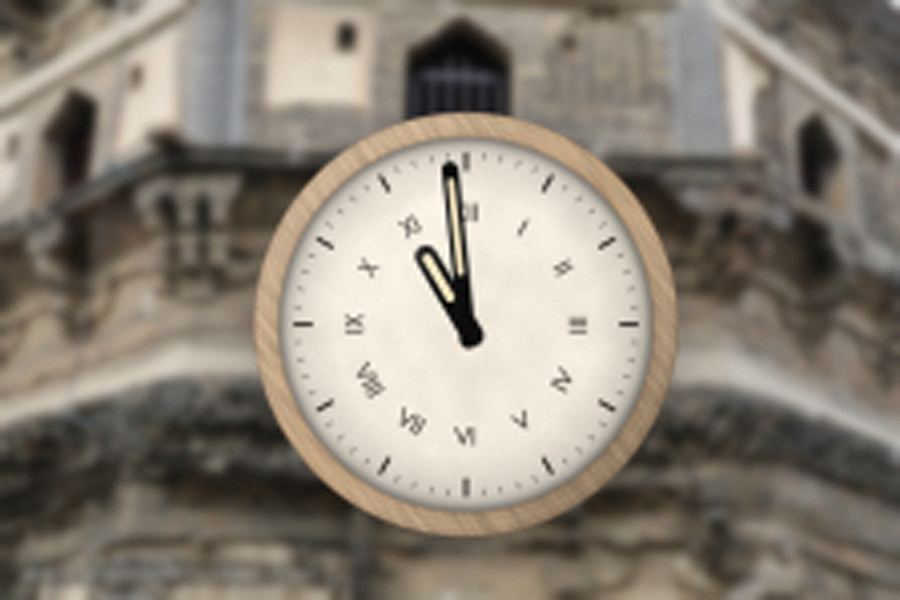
**10:59**
